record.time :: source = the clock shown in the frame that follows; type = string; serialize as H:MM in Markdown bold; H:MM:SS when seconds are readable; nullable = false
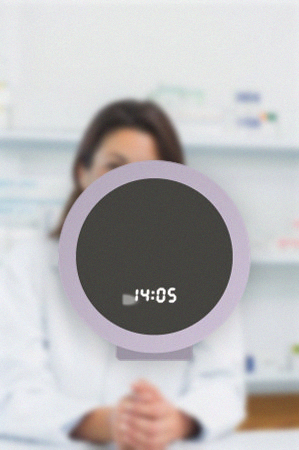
**14:05**
